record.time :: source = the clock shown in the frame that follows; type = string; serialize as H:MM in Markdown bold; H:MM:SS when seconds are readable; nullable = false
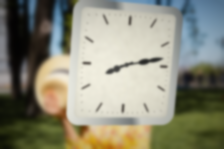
**8:13**
